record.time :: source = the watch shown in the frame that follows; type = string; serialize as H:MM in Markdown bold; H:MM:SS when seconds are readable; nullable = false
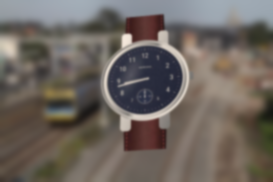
**8:43**
